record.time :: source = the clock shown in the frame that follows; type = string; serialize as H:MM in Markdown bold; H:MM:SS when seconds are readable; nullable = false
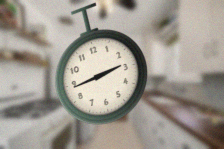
**2:44**
